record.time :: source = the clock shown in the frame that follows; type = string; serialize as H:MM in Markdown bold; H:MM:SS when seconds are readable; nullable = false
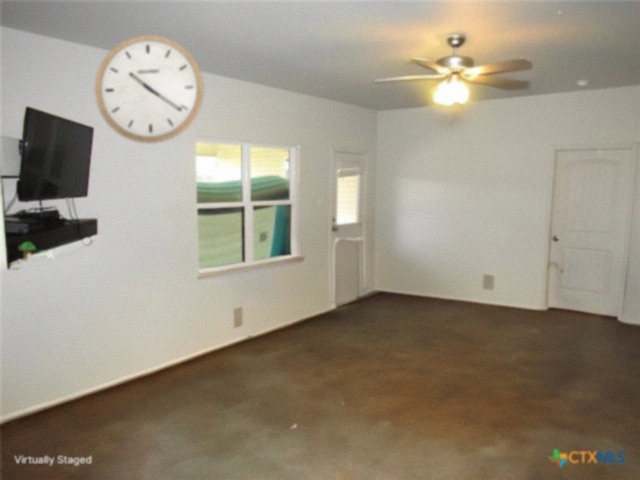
**10:21**
